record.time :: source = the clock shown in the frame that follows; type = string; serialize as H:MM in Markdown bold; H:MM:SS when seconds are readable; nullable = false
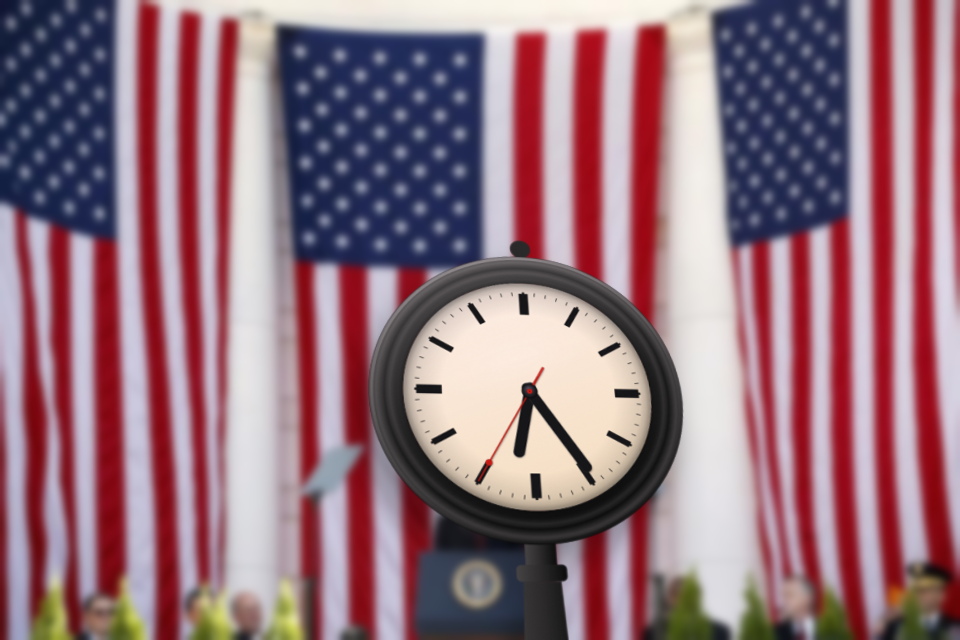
**6:24:35**
